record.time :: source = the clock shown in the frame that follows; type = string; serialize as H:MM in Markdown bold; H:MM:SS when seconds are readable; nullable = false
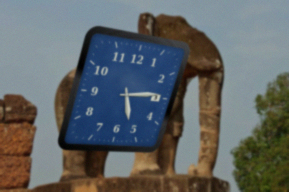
**5:14**
